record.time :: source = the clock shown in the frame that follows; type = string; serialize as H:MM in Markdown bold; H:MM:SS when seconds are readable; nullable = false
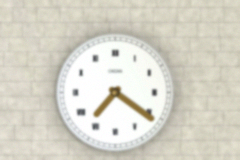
**7:21**
